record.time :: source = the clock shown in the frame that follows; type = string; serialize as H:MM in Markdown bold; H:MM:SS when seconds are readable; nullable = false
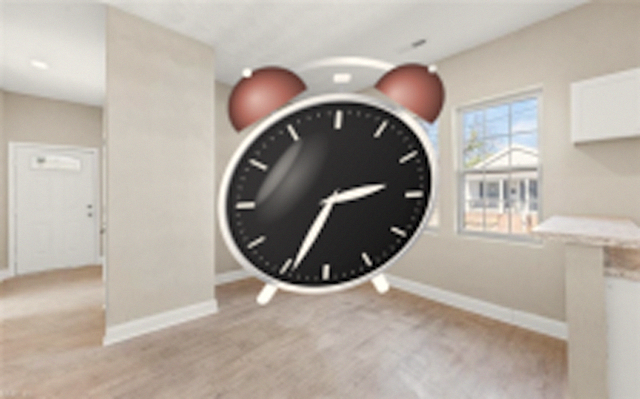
**2:34**
